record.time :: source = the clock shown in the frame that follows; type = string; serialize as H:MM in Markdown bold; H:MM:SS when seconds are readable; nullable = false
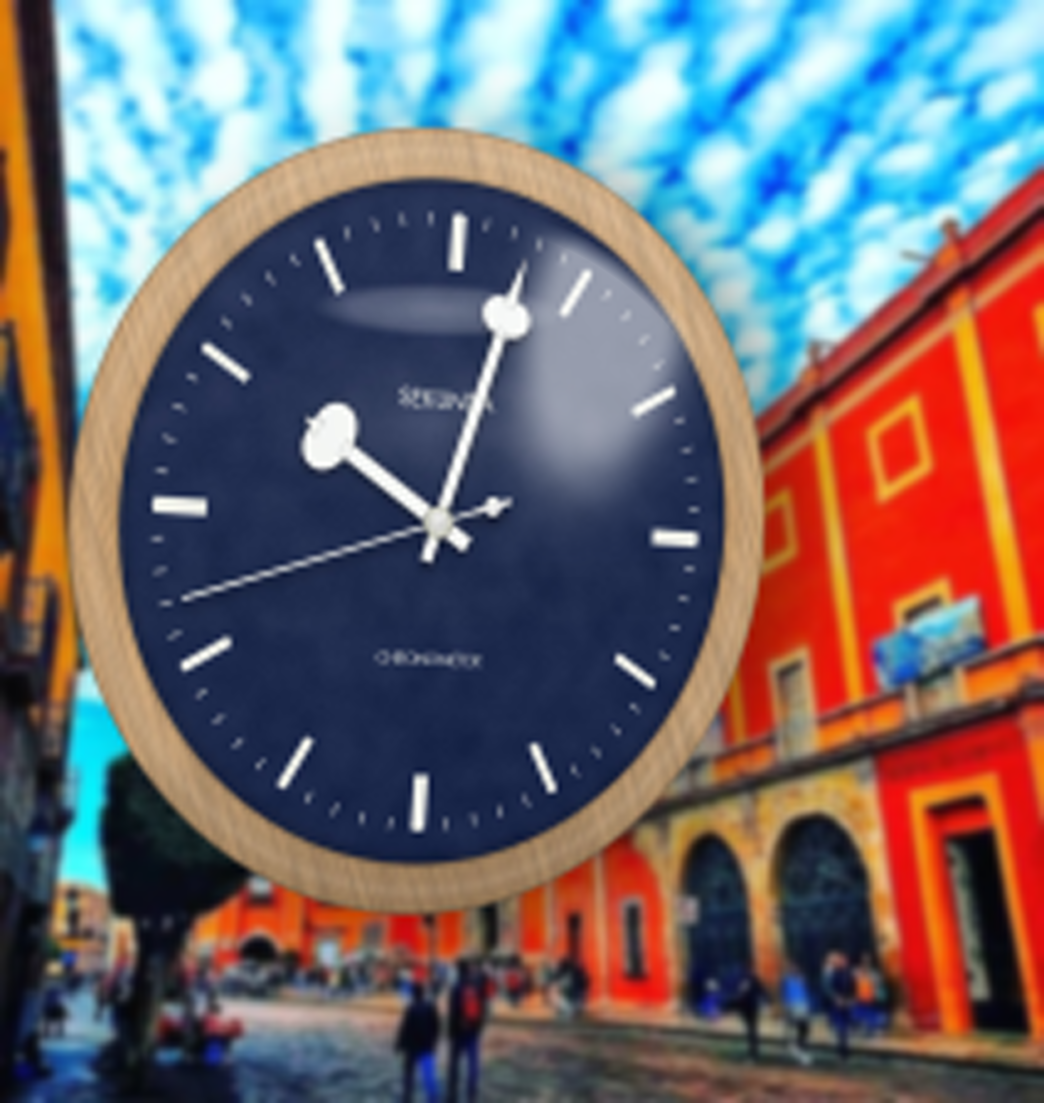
**10:02:42**
